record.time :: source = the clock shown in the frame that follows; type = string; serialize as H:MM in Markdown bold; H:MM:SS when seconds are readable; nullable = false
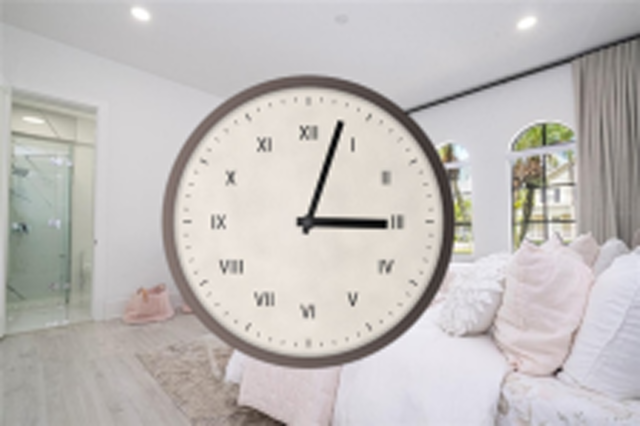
**3:03**
